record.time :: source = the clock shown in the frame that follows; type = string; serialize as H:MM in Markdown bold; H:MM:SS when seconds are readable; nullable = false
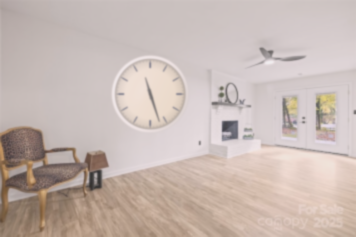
**11:27**
